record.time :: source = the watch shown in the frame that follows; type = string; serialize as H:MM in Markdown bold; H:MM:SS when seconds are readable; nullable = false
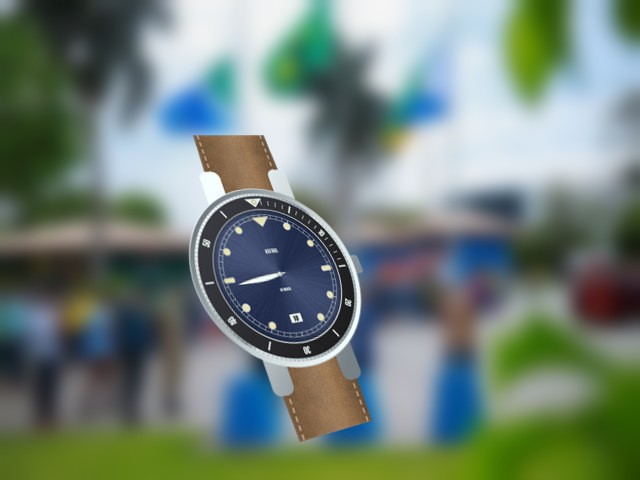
**8:44**
